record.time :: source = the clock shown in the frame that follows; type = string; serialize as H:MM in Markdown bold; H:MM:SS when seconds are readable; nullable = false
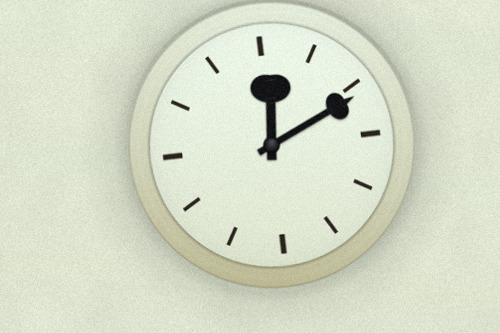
**12:11**
